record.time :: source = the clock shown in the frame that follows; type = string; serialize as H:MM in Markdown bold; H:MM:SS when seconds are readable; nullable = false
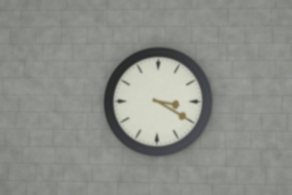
**3:20**
